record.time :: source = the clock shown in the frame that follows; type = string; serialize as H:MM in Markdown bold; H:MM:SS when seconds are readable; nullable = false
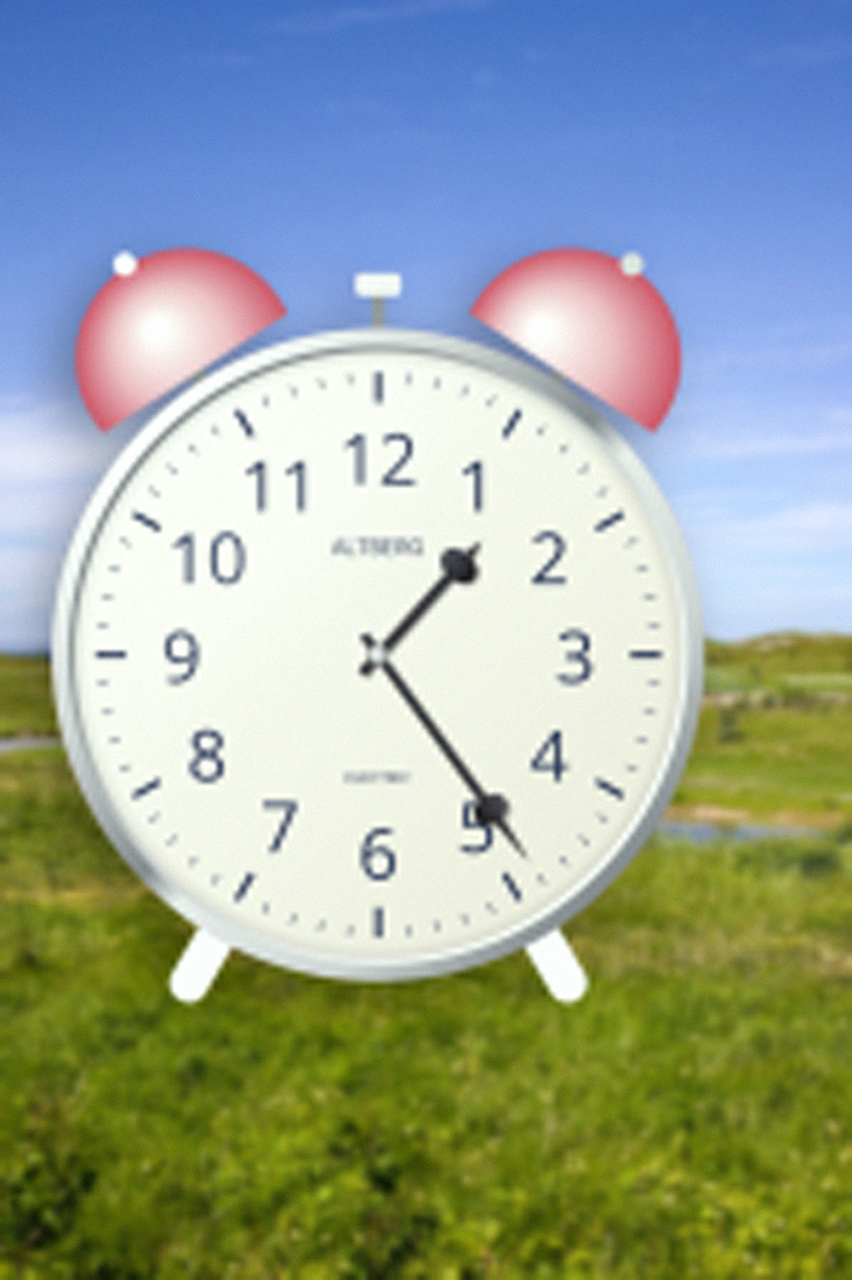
**1:24**
